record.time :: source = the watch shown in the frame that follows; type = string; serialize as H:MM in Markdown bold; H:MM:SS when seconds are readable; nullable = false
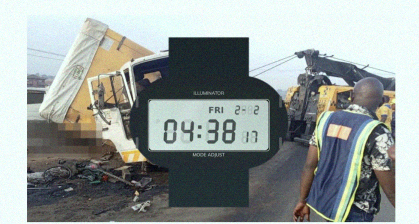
**4:38:17**
